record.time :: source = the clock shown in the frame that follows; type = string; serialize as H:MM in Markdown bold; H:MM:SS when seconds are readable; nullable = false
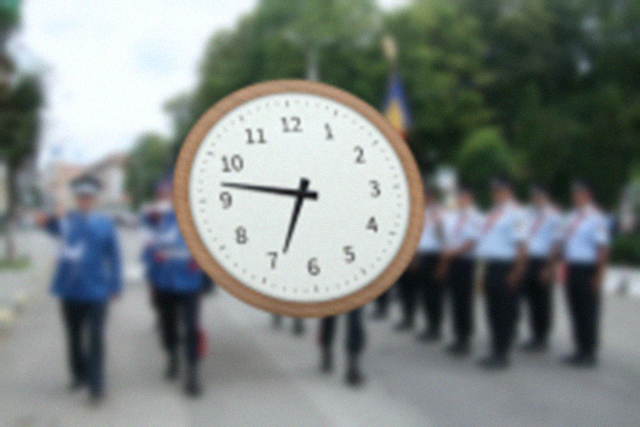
**6:47**
